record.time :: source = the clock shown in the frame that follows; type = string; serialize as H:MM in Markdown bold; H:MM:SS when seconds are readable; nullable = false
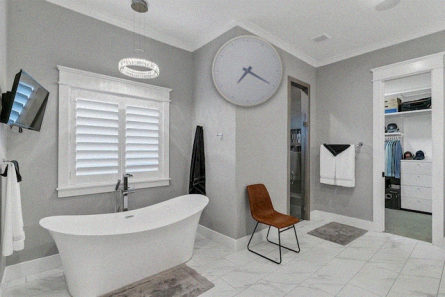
**7:20**
